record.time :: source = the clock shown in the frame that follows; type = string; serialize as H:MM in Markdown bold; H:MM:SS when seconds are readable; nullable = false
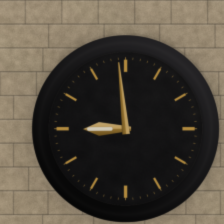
**8:59**
